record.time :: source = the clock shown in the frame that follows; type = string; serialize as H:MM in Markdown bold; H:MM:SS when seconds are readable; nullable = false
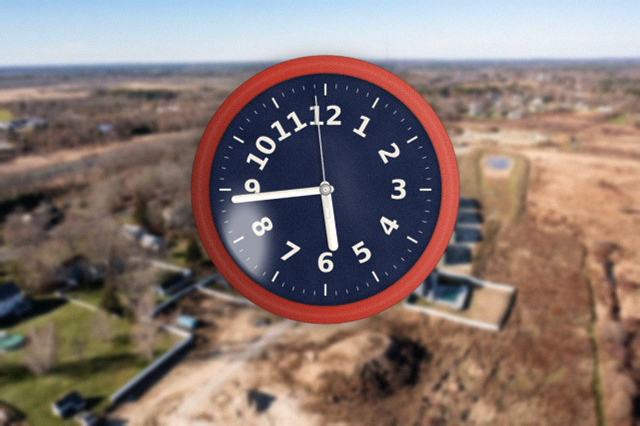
**5:43:59**
